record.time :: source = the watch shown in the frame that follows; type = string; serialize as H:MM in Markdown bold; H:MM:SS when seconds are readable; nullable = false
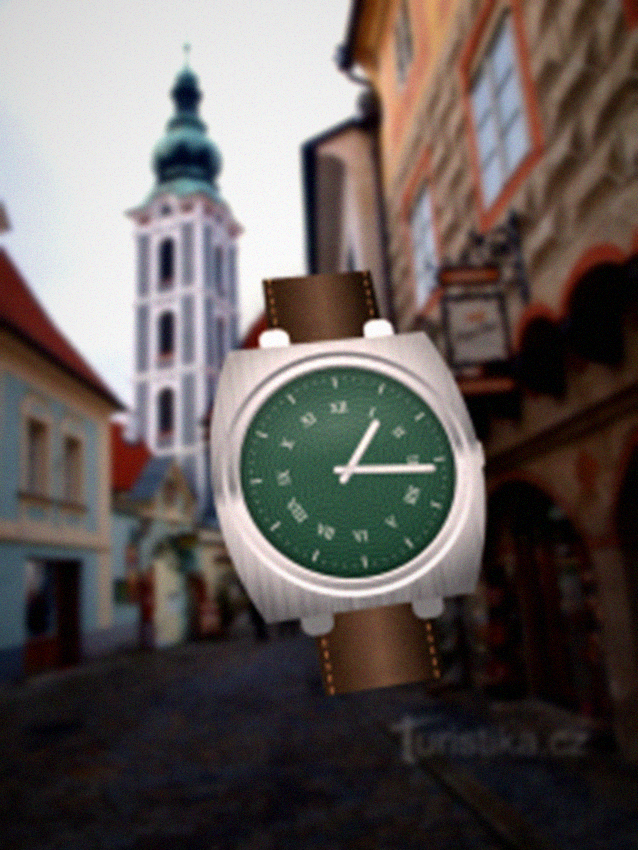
**1:16**
